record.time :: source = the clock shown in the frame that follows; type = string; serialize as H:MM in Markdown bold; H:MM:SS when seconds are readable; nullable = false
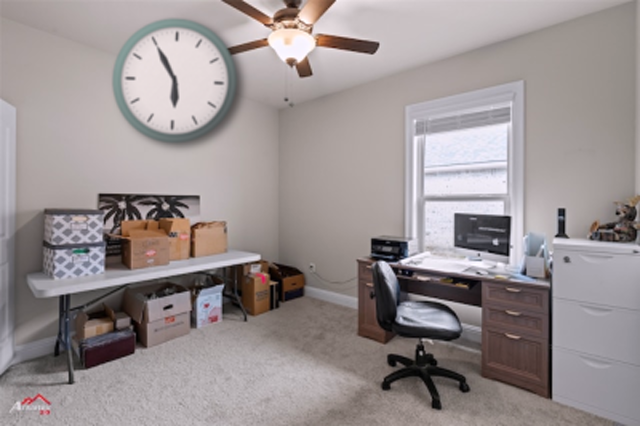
**5:55**
